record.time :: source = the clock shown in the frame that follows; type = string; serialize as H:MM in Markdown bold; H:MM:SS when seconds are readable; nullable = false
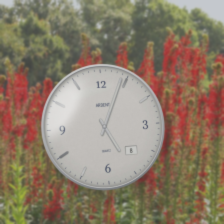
**5:04**
